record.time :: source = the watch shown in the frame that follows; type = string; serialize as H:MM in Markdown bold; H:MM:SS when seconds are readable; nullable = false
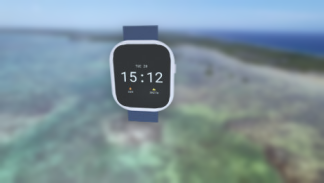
**15:12**
